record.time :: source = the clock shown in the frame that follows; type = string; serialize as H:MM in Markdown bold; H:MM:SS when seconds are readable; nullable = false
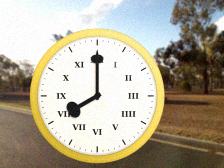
**8:00**
